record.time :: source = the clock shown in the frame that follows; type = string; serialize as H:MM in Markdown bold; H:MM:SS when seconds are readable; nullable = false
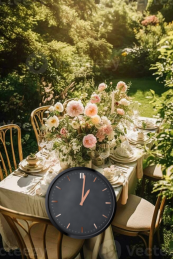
**1:01**
